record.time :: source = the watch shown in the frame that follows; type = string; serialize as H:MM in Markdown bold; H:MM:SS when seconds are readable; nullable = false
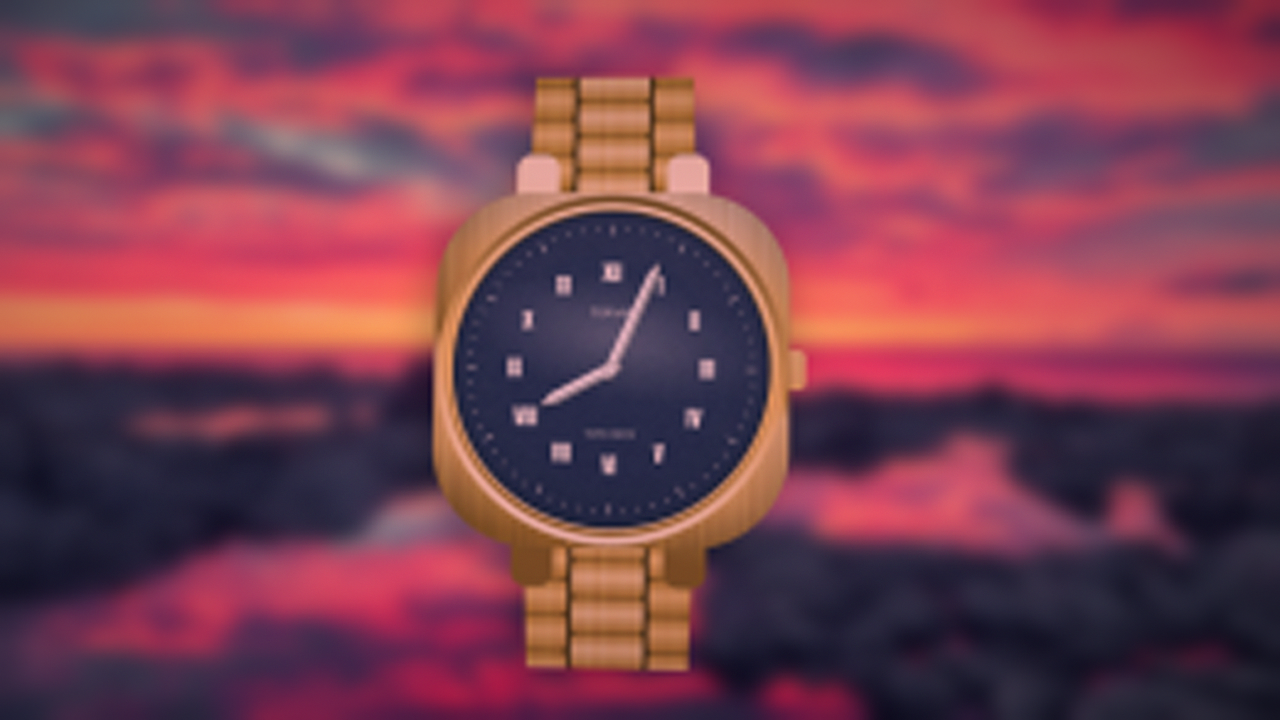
**8:04**
